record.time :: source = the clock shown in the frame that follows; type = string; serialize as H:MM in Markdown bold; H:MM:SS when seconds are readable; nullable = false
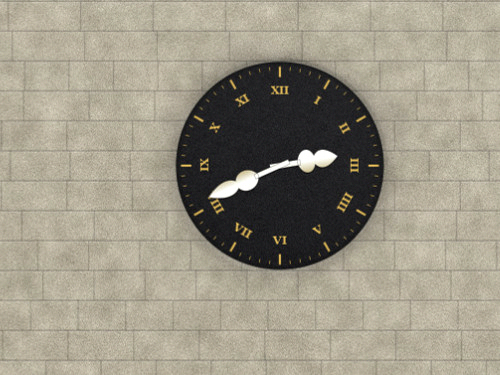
**2:41**
